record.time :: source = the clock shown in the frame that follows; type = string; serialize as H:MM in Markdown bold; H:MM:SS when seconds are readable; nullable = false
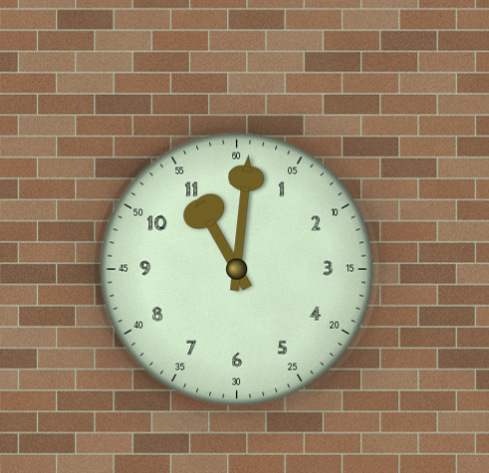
**11:01**
